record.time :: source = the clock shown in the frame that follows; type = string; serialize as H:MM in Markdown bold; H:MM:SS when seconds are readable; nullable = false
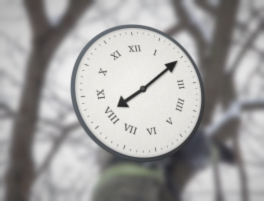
**8:10**
